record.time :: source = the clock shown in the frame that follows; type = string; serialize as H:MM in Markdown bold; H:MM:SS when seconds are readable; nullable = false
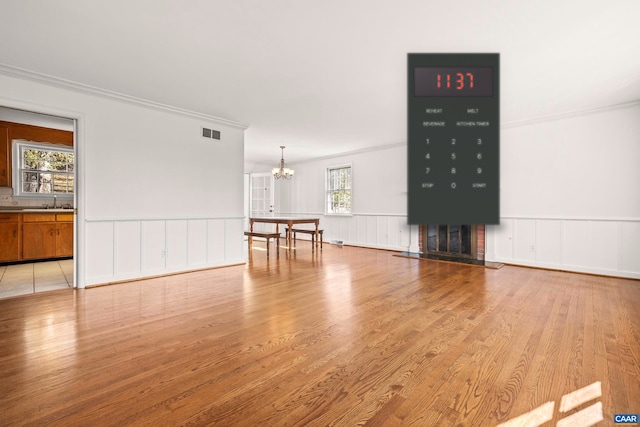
**11:37**
